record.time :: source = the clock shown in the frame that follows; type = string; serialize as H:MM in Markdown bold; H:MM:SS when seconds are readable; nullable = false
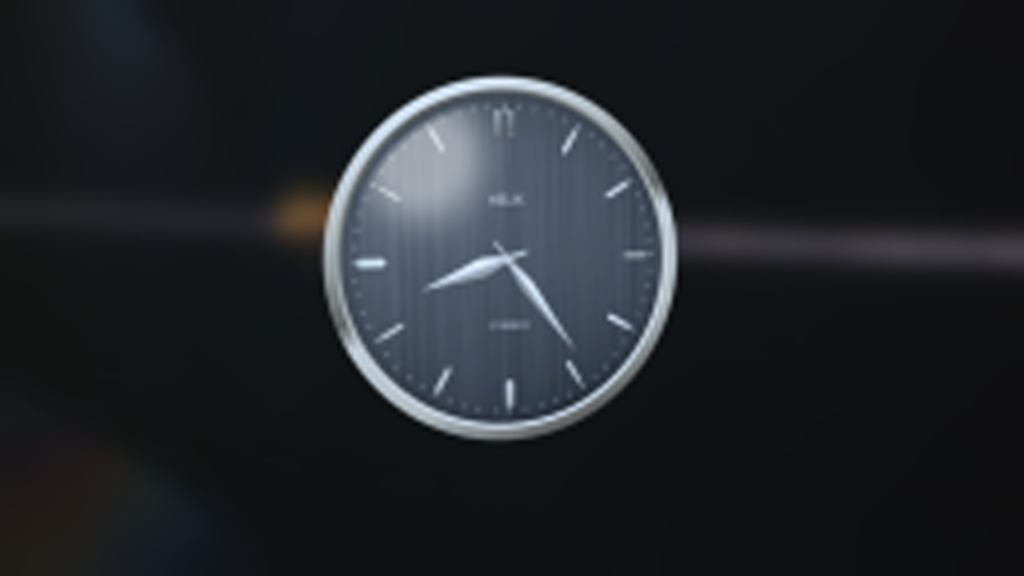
**8:24**
